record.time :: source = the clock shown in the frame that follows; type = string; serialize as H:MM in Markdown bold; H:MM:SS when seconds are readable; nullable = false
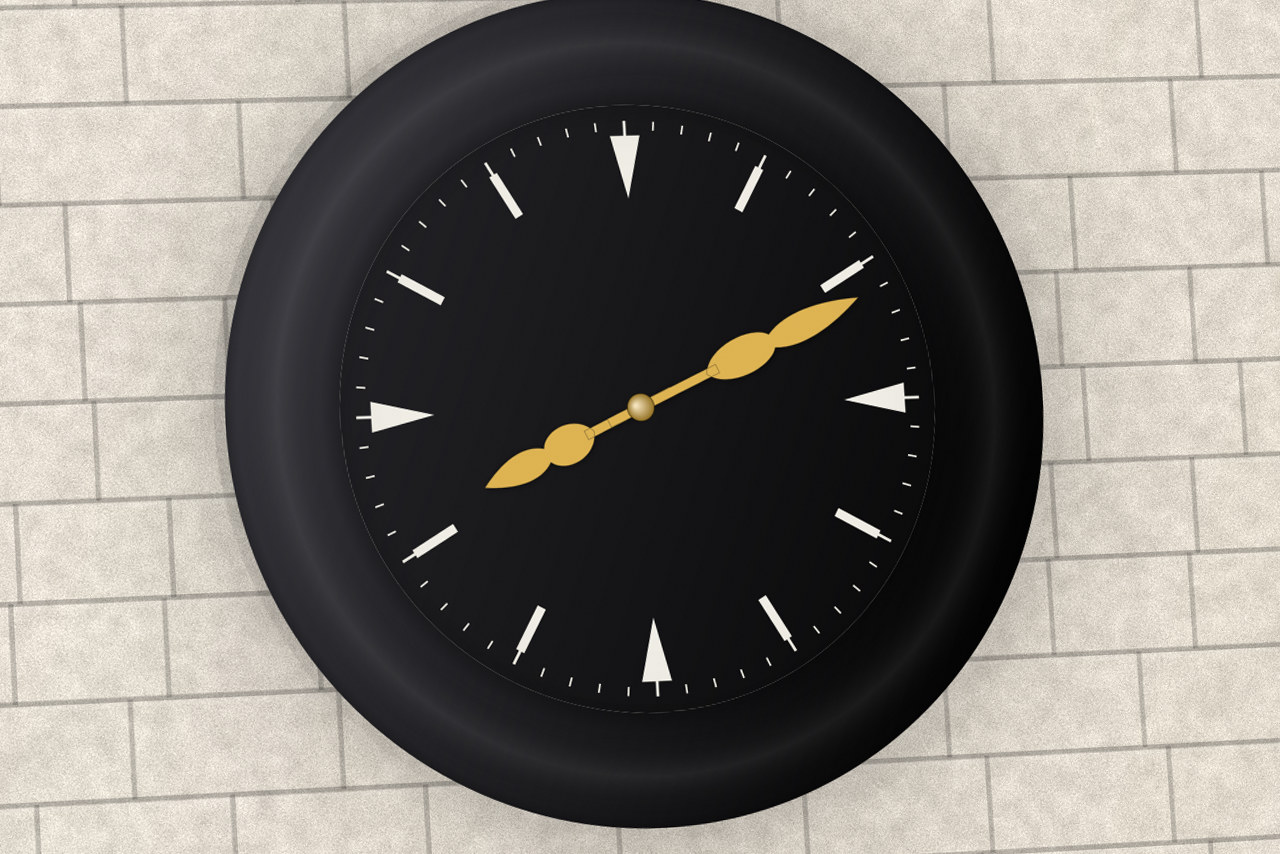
**8:11**
